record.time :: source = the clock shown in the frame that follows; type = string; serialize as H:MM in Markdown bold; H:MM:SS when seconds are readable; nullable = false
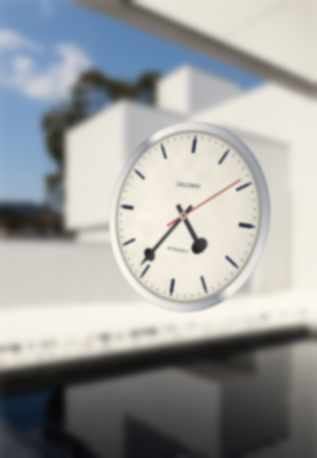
**4:36:09**
